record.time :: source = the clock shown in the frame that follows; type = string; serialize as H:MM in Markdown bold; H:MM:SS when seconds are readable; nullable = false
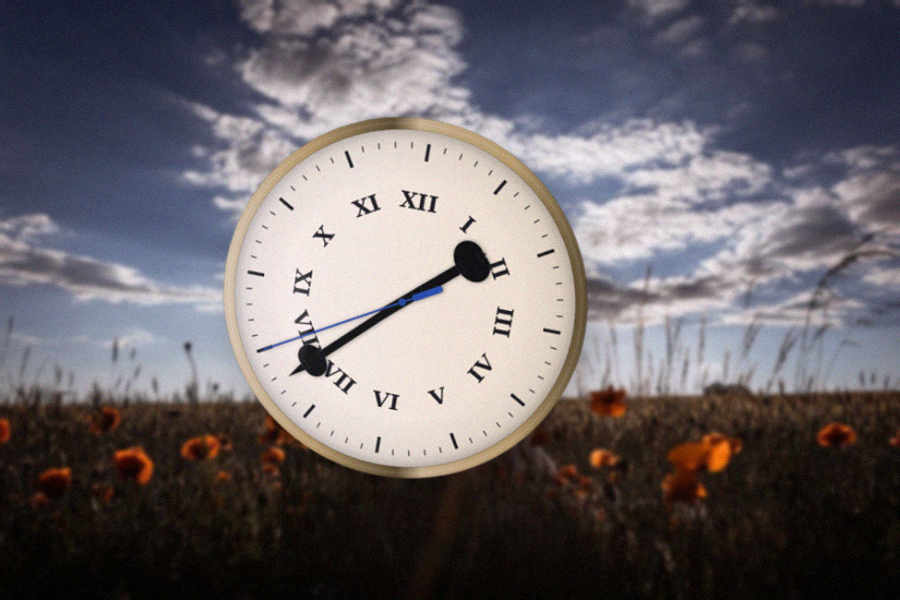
**1:37:40**
